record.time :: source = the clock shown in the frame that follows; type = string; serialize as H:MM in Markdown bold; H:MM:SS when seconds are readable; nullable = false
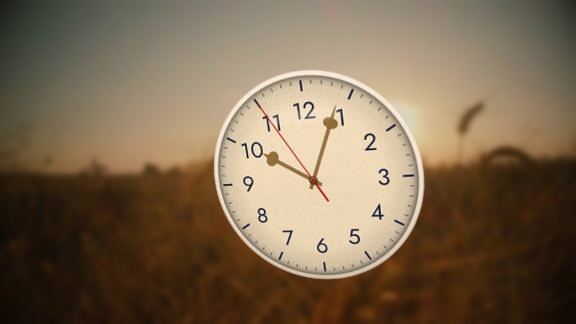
**10:03:55**
